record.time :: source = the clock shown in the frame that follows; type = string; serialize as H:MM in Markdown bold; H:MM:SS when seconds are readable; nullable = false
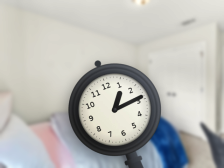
**1:14**
